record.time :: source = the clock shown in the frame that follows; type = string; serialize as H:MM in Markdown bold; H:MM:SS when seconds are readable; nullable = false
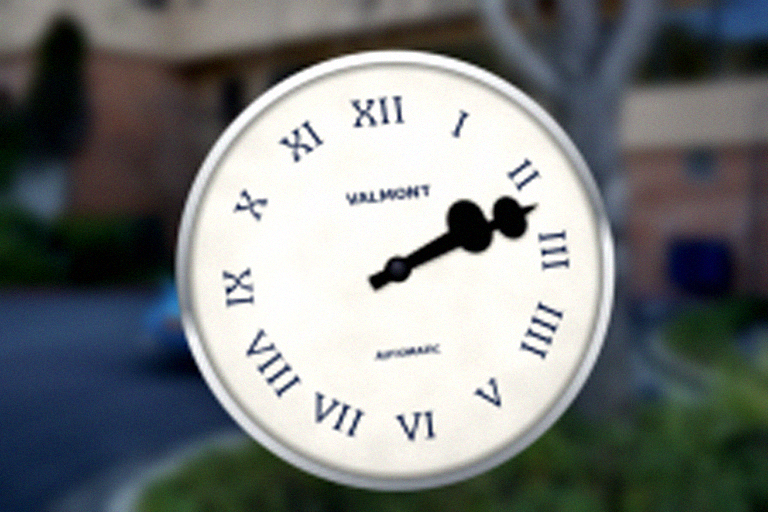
**2:12**
